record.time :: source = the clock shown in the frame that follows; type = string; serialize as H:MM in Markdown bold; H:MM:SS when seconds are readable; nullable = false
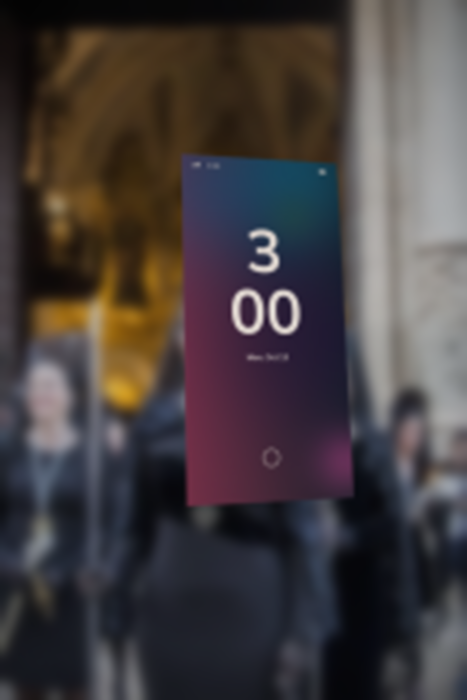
**3:00**
